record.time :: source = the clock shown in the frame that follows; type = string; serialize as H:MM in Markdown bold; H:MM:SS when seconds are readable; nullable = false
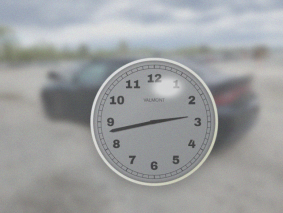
**2:43**
